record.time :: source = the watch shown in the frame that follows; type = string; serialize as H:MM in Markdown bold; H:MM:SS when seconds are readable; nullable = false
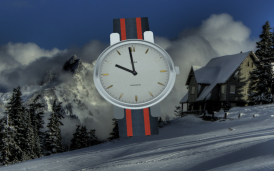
**9:59**
